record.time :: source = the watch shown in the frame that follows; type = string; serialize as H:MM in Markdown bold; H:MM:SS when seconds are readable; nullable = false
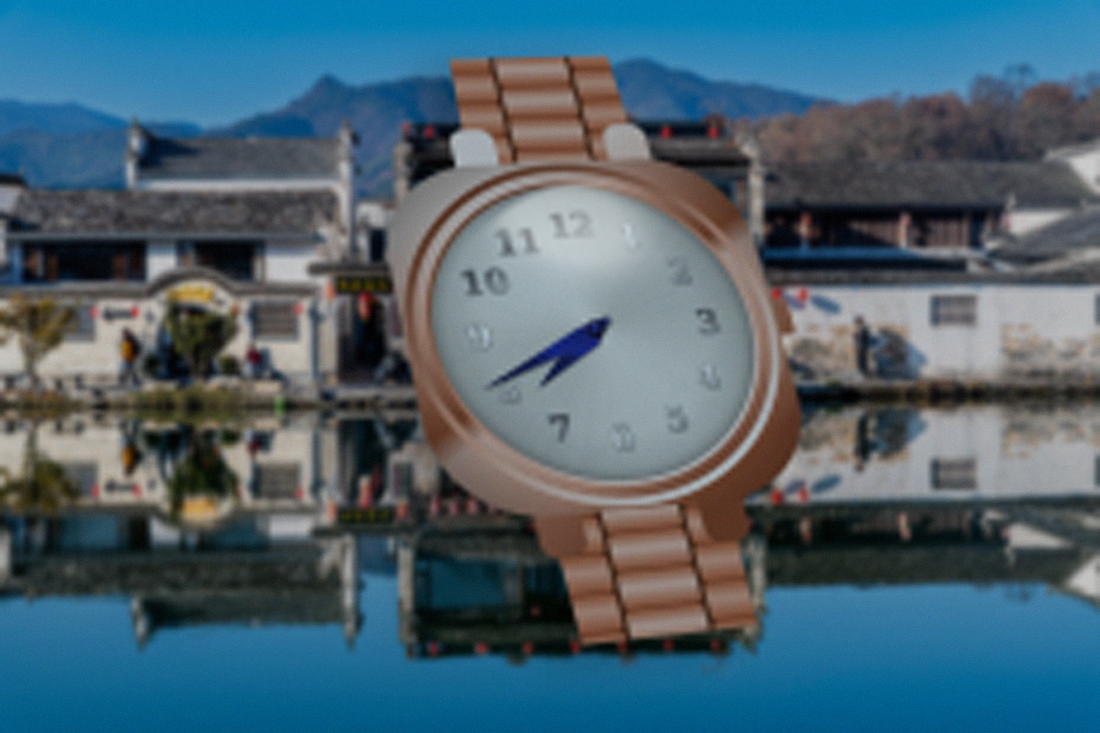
**7:41**
